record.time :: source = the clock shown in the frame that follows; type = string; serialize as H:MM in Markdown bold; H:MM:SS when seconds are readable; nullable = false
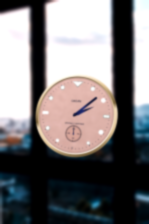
**2:08**
